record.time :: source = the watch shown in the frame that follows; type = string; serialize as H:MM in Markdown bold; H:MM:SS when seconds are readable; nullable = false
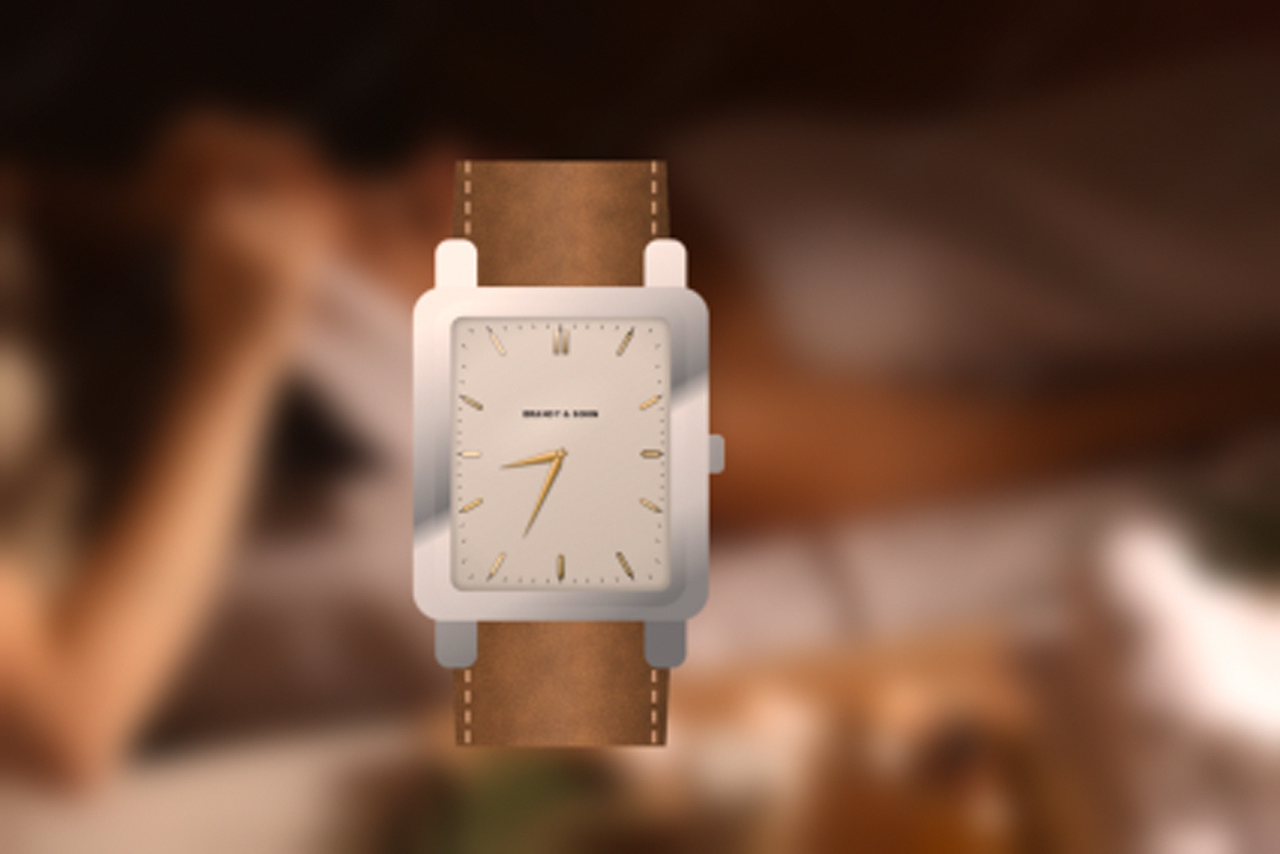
**8:34**
